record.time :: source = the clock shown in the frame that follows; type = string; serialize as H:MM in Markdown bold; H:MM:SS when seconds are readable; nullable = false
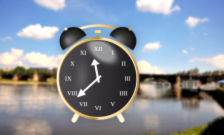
**11:38**
